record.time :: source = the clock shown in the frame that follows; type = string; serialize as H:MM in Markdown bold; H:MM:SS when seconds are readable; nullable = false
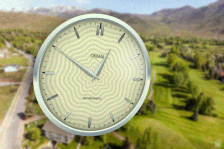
**12:50**
